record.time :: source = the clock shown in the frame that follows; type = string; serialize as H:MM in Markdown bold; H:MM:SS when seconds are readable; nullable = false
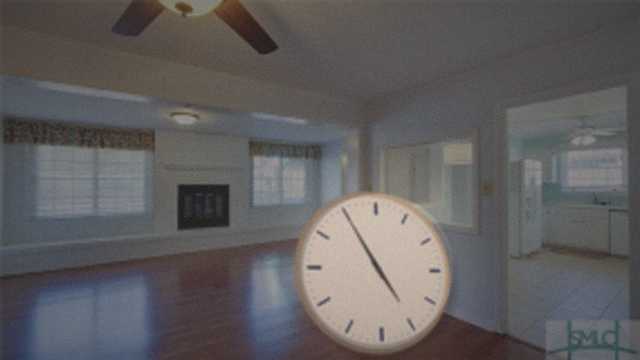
**4:55**
